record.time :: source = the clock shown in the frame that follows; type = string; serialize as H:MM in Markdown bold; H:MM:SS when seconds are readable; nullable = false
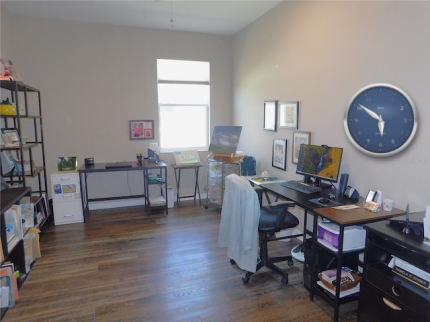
**5:51**
